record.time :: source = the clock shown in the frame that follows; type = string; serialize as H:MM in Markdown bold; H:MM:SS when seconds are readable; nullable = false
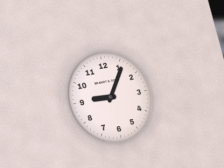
**9:06**
